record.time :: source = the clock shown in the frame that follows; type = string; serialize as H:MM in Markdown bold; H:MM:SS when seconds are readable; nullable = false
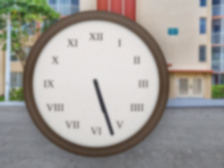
**5:27**
